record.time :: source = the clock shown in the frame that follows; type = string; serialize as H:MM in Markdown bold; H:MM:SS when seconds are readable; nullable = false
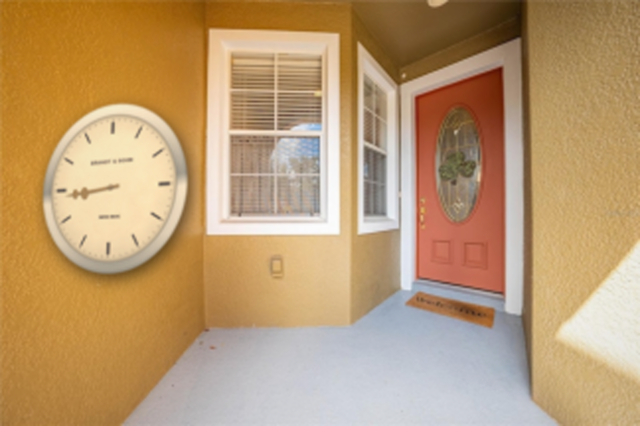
**8:44**
